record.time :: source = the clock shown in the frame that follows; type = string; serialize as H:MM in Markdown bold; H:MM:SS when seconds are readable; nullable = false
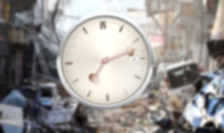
**7:12**
